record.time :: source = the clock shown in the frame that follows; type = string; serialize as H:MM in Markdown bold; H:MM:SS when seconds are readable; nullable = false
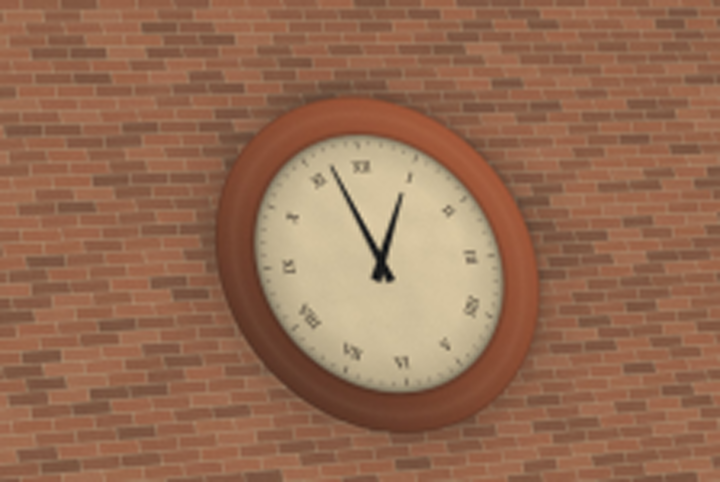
**12:57**
